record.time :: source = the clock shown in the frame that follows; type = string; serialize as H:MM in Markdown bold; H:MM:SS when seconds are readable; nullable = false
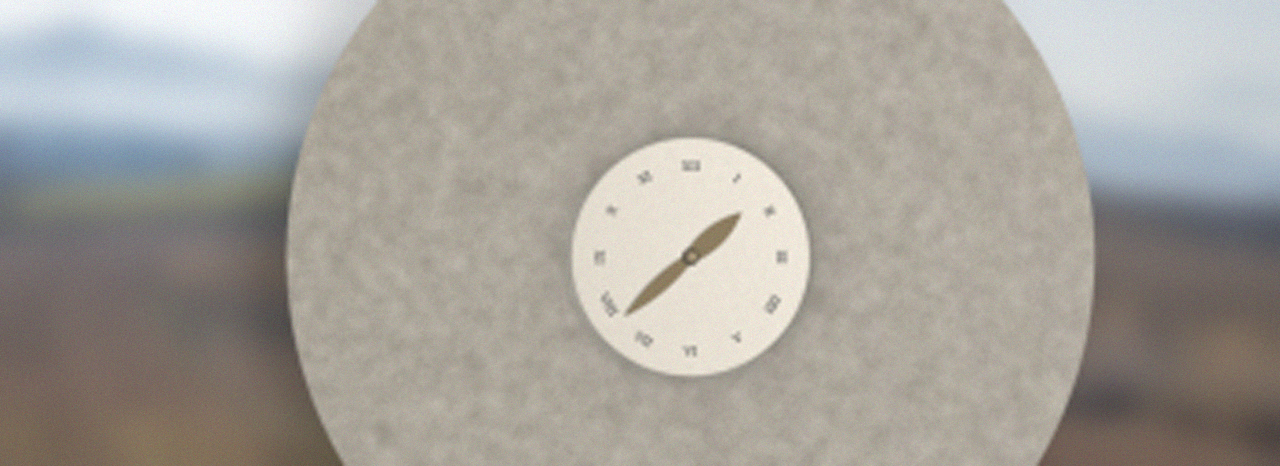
**1:38**
